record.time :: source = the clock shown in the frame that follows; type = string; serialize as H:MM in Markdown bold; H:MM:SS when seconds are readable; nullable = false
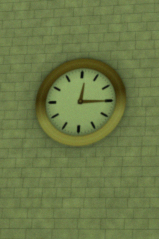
**12:15**
